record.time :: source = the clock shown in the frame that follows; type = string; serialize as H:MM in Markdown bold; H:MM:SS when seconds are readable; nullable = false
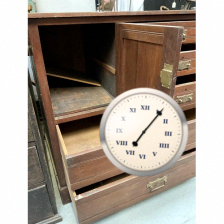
**7:06**
